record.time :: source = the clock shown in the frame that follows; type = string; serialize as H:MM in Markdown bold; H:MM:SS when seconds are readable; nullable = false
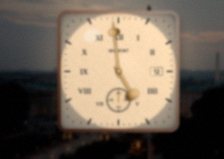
**4:59**
